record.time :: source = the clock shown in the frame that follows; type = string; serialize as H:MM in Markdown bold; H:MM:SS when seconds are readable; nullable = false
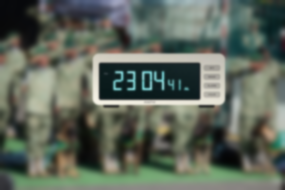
**23:04**
